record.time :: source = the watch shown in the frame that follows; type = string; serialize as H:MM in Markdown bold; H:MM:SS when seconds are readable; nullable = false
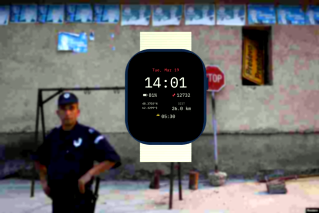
**14:01**
